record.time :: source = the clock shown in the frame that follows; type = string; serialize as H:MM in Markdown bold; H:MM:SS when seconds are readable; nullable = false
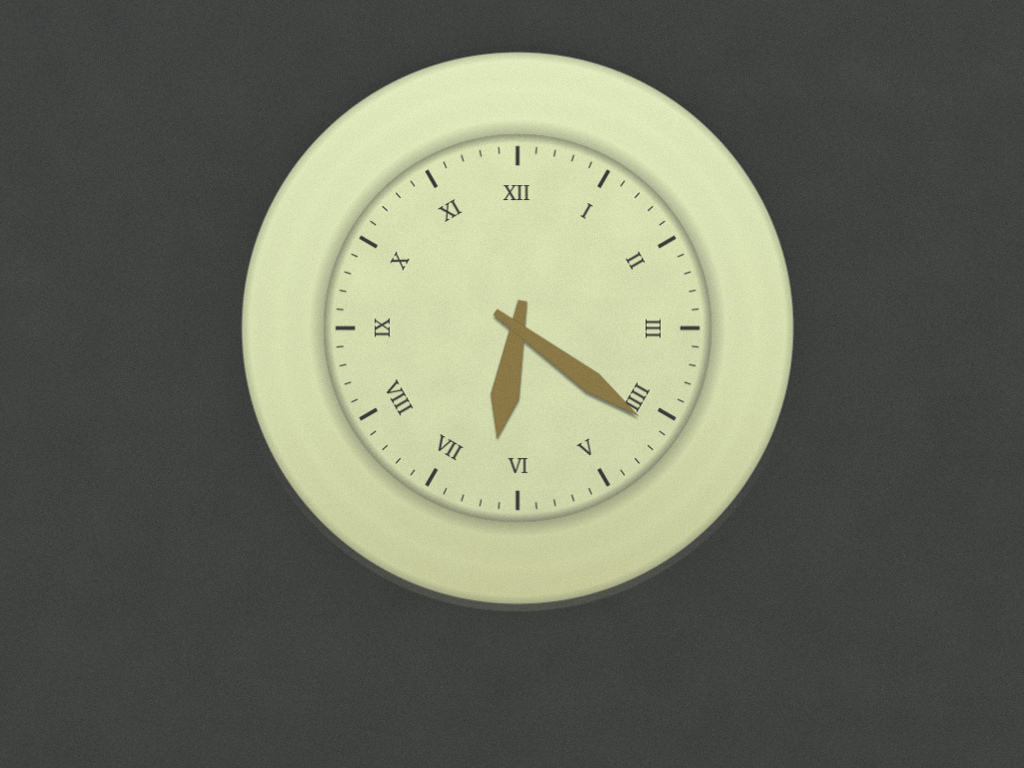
**6:21**
